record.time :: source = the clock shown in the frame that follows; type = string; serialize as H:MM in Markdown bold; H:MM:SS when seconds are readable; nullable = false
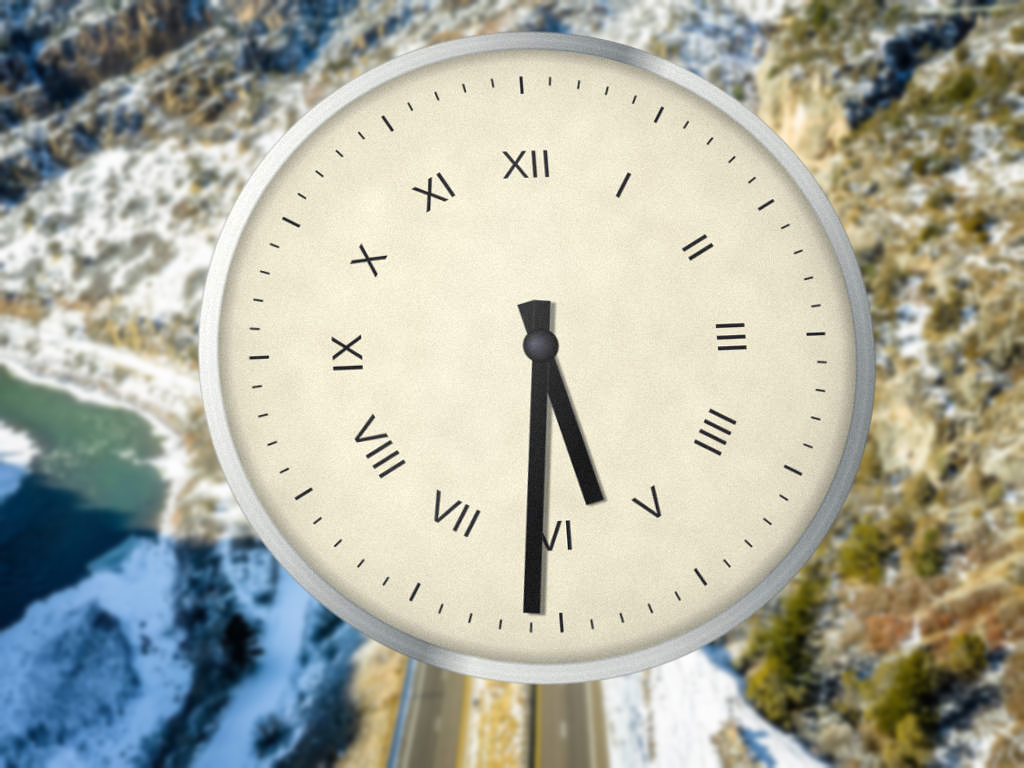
**5:31**
